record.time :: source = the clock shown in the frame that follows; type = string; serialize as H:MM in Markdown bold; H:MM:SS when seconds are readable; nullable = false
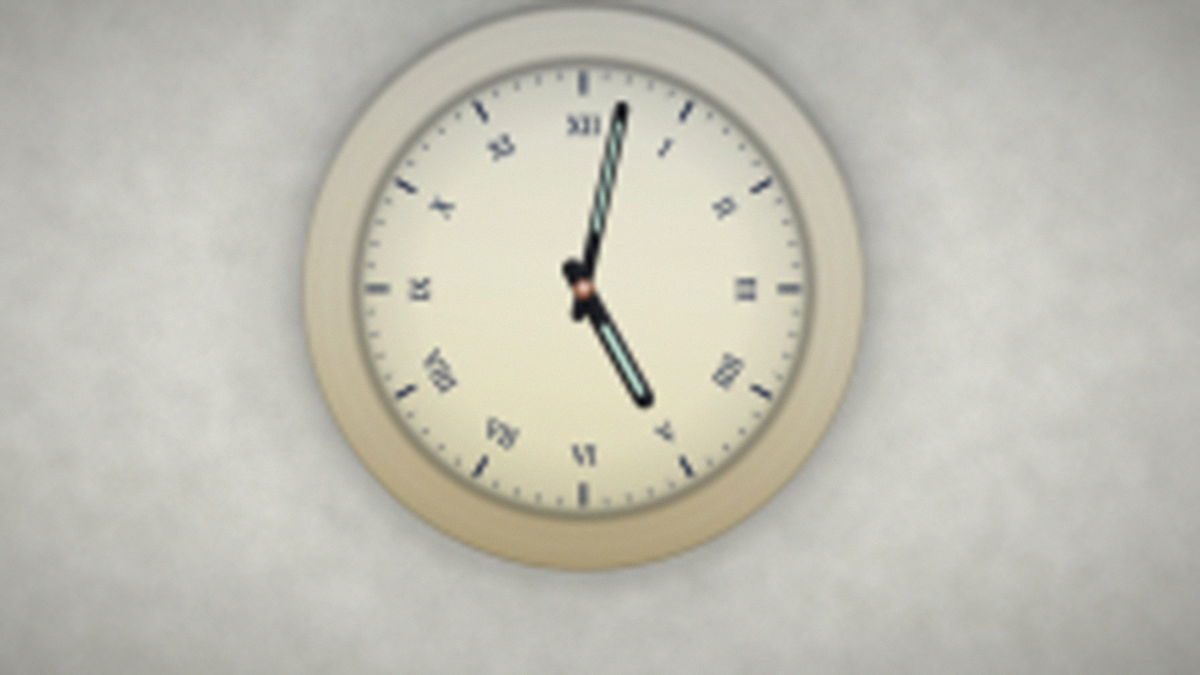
**5:02**
